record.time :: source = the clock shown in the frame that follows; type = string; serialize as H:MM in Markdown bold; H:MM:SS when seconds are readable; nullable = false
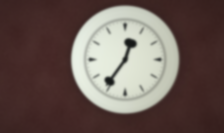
**12:36**
